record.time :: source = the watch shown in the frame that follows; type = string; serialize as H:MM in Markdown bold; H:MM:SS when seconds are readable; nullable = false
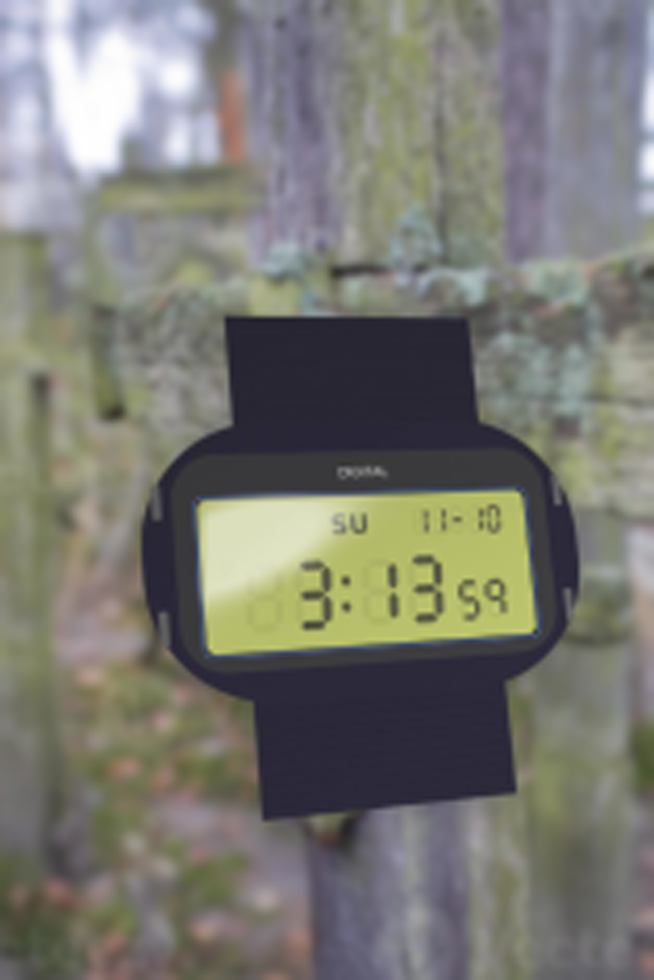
**3:13:59**
